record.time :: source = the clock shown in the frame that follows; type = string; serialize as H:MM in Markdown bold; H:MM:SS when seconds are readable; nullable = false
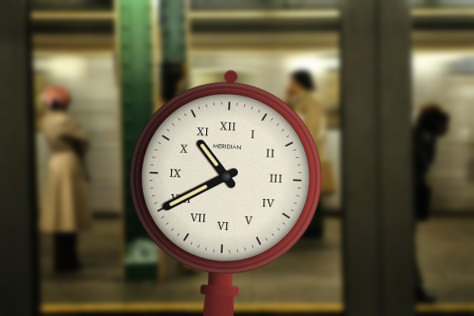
**10:40**
